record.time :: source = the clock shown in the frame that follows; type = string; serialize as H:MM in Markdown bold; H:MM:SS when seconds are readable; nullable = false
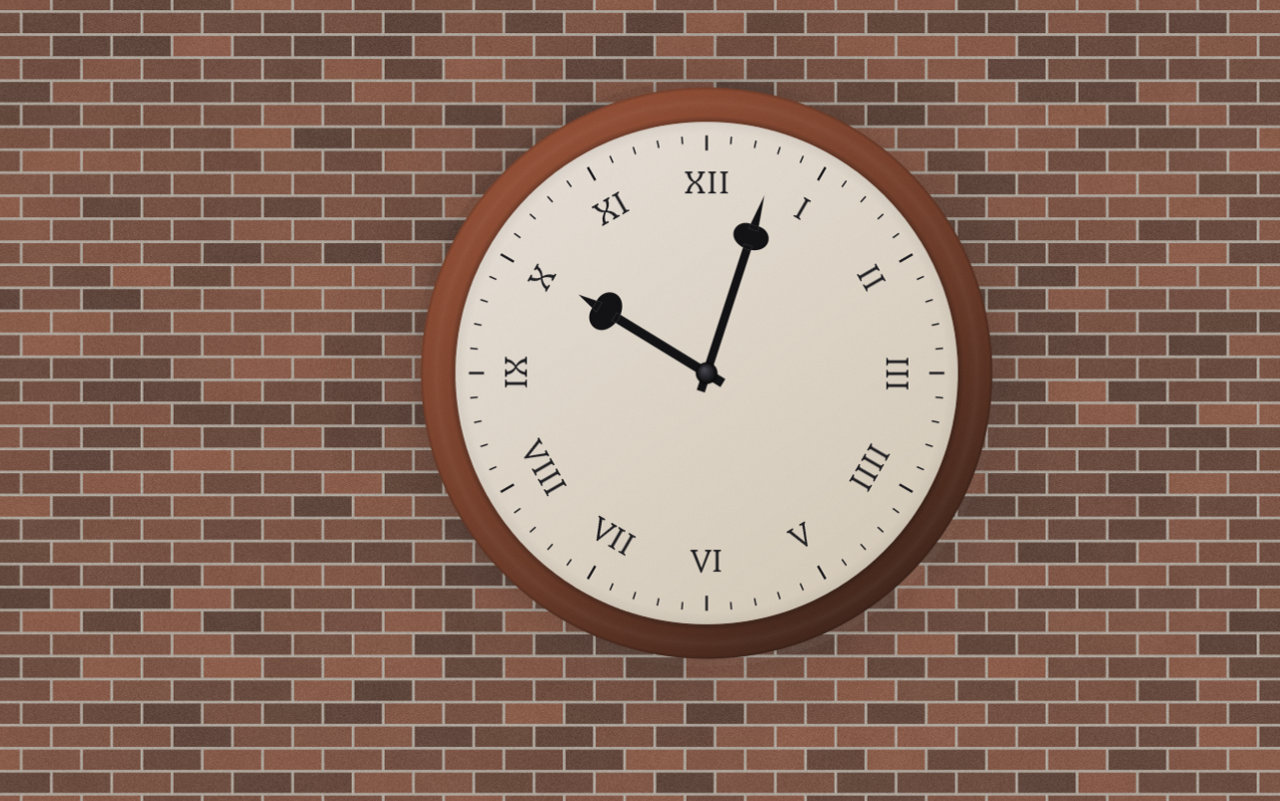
**10:03**
